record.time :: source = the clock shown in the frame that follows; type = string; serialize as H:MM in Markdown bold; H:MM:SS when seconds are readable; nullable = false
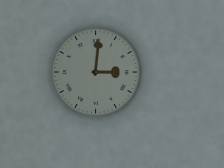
**3:01**
